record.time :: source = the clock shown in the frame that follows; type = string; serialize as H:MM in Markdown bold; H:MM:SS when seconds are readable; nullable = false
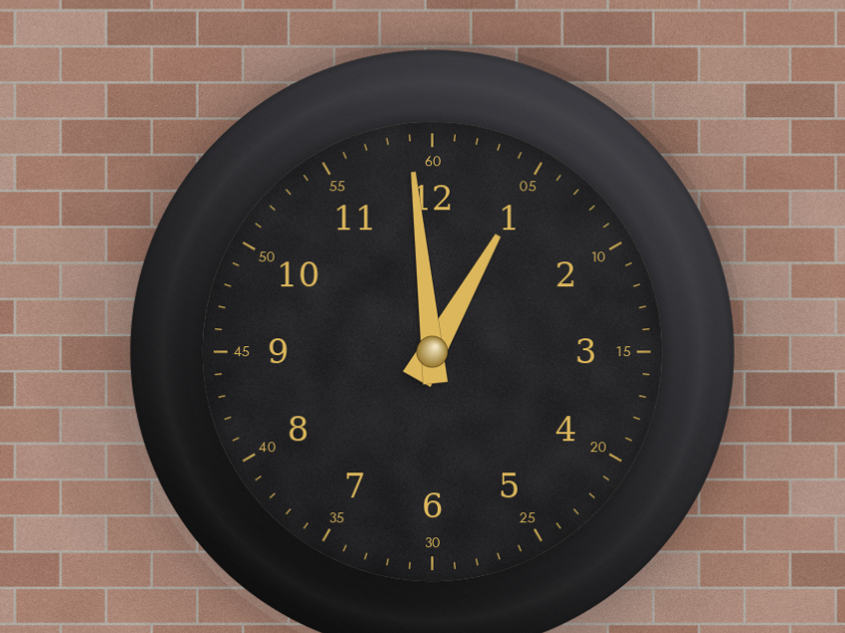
**12:59**
